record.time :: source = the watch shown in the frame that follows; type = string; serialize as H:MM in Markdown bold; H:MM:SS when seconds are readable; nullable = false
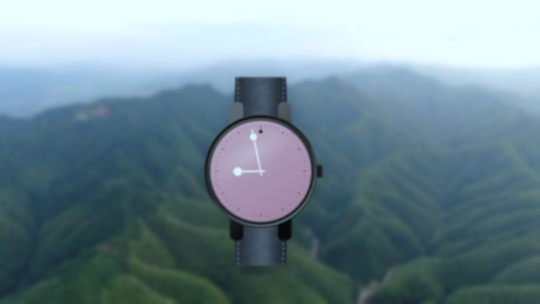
**8:58**
